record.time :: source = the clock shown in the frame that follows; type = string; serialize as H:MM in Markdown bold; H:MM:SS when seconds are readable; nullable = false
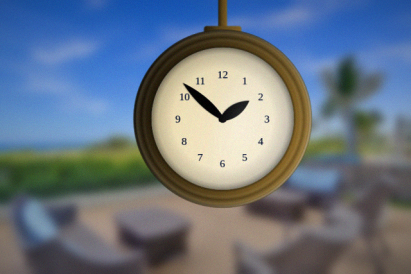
**1:52**
